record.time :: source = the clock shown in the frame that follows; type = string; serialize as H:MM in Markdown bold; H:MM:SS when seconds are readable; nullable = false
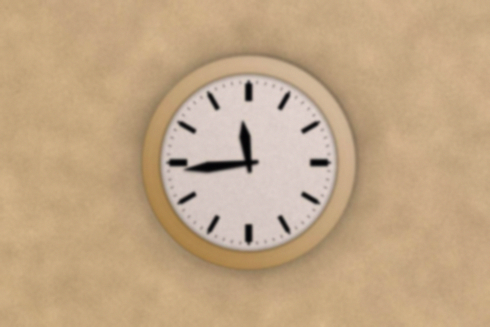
**11:44**
